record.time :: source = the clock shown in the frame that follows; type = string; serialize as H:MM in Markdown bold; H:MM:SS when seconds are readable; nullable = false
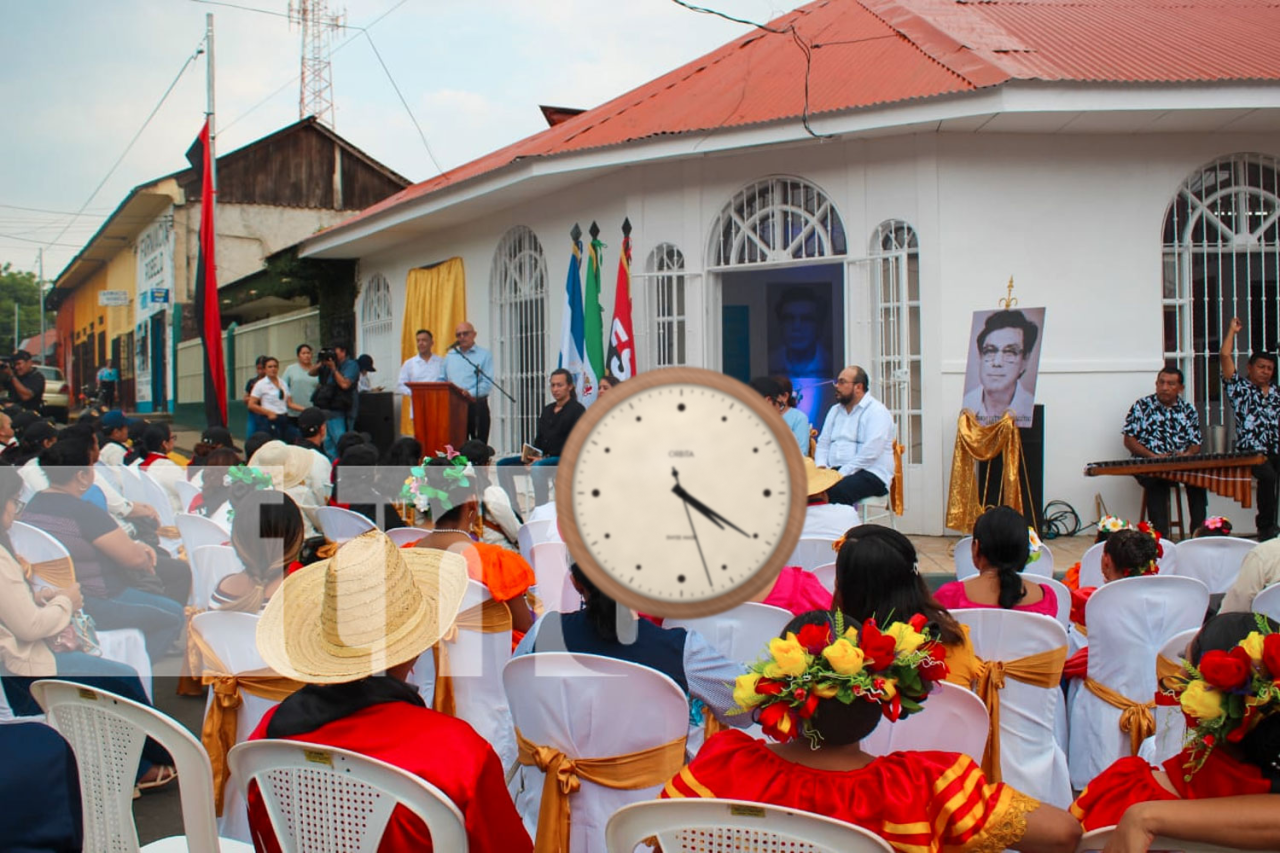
**4:20:27**
